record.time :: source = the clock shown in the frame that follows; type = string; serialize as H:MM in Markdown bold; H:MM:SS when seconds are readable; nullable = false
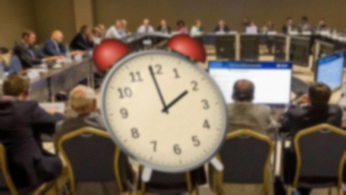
**1:59**
